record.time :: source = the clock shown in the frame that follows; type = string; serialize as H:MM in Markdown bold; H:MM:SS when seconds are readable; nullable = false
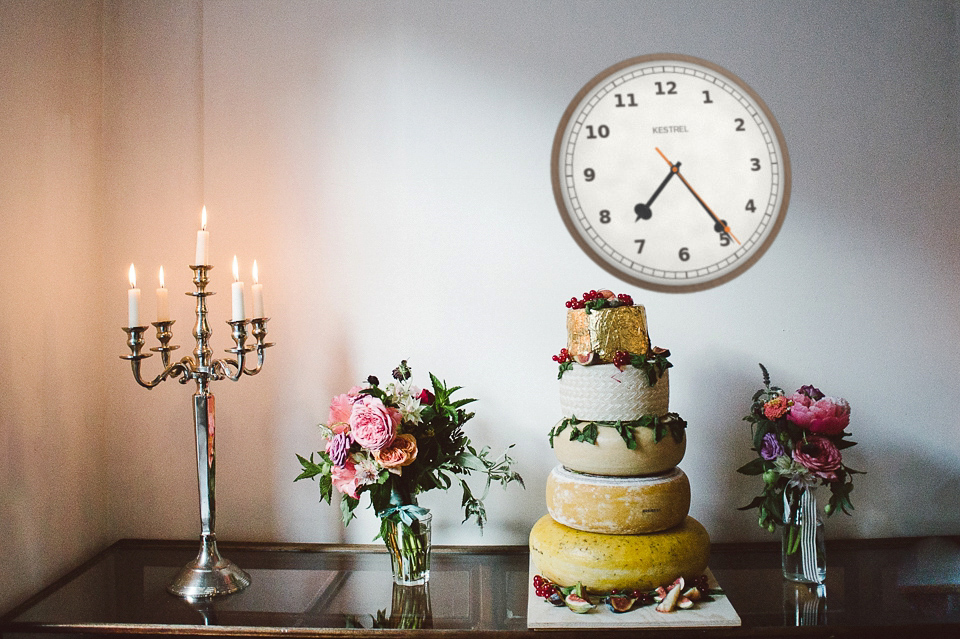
**7:24:24**
